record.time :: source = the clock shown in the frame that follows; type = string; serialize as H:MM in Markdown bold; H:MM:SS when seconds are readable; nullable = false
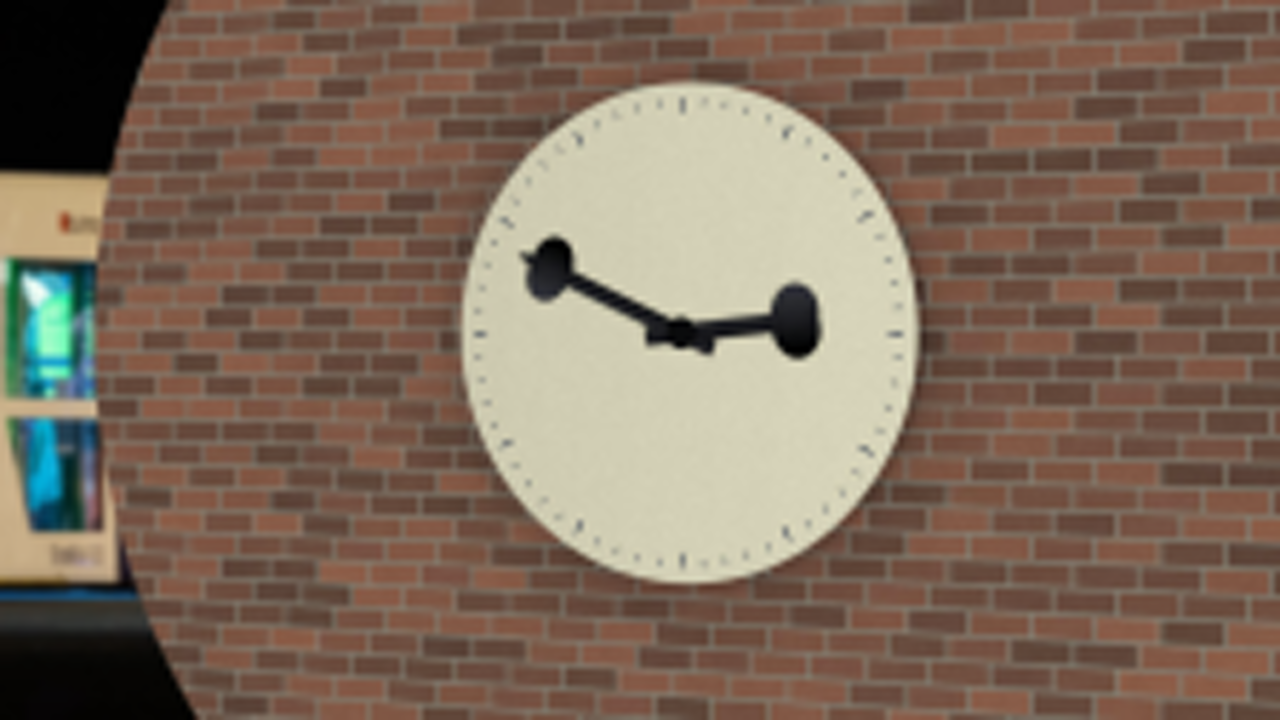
**2:49**
